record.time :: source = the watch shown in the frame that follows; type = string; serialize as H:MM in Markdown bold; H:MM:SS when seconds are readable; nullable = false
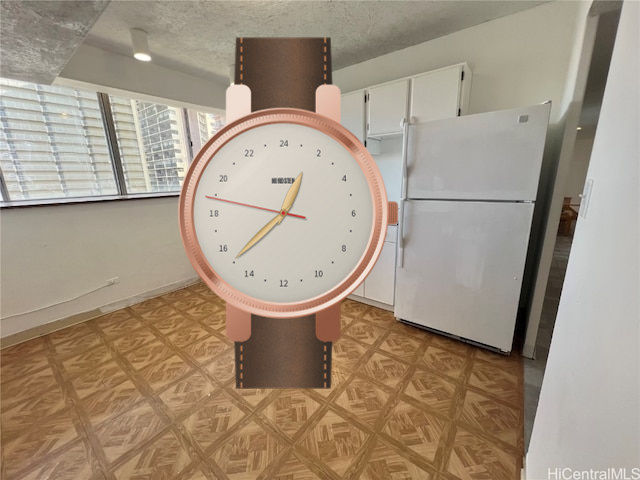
**1:37:47**
